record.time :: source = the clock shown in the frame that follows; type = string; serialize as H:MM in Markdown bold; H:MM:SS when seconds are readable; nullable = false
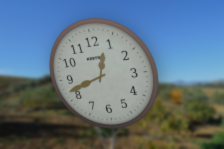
**12:42**
